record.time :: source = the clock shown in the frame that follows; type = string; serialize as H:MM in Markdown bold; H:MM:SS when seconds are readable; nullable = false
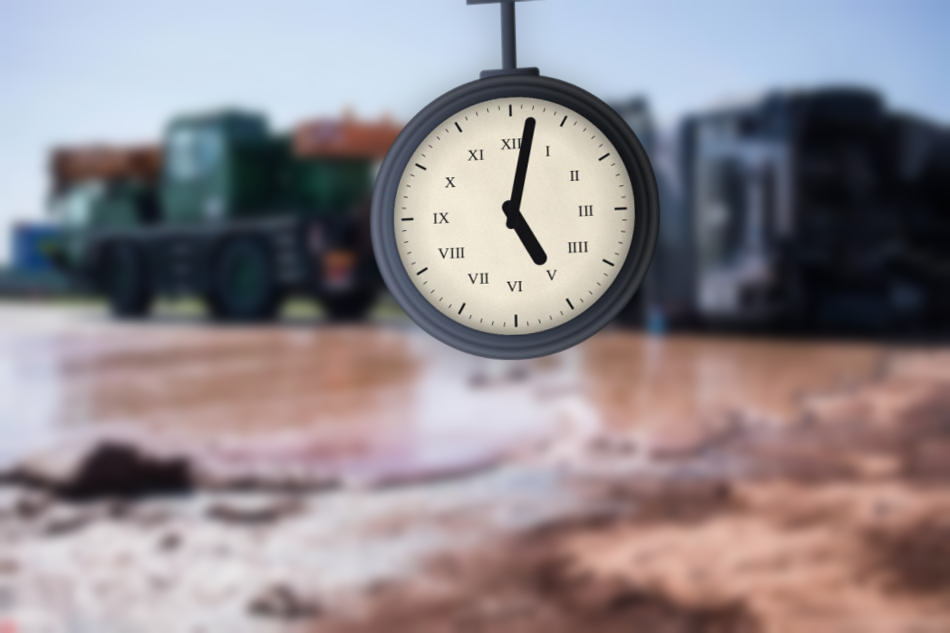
**5:02**
